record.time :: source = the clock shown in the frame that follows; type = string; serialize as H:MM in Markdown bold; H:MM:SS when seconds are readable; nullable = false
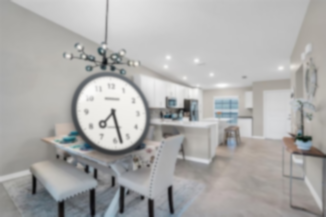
**7:28**
